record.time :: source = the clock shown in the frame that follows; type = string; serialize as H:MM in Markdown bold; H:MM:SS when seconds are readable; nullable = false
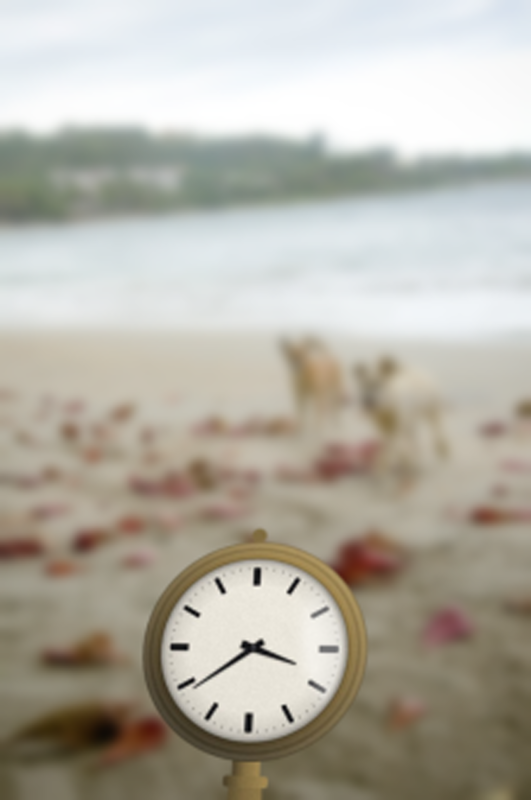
**3:39**
